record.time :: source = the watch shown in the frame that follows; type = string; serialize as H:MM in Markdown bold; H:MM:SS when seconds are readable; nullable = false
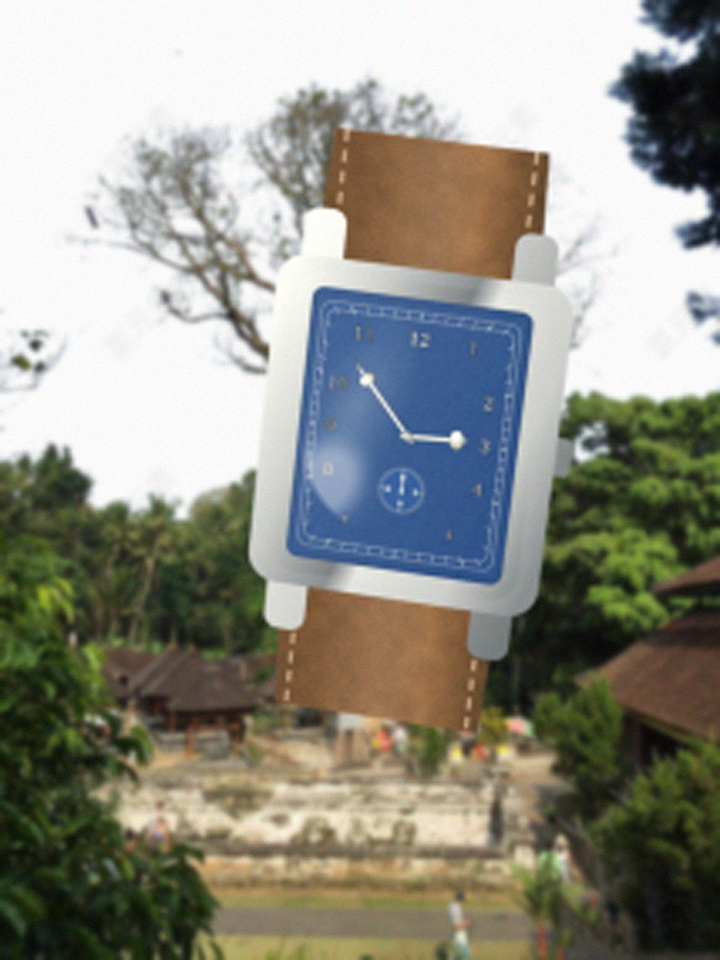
**2:53**
